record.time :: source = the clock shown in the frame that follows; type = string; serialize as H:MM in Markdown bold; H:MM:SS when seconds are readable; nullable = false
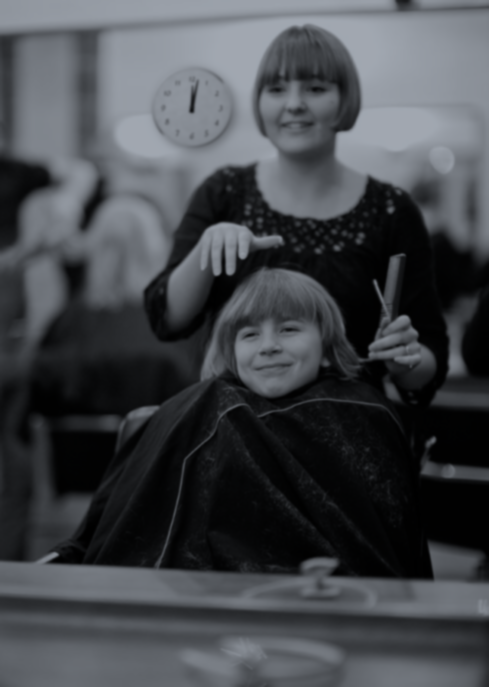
**12:02**
